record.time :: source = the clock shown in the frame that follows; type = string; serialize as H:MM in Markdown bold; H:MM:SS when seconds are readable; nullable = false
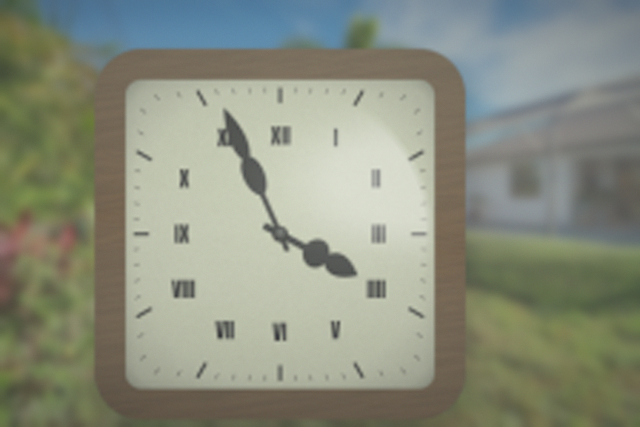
**3:56**
